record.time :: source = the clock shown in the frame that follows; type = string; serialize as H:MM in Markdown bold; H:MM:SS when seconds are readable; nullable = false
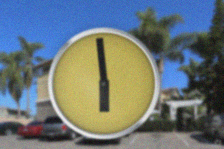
**5:59**
